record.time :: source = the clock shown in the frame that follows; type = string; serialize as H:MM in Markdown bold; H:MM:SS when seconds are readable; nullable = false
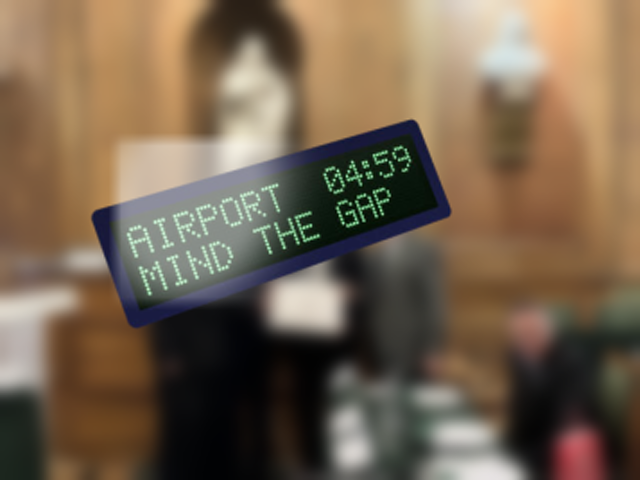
**4:59**
